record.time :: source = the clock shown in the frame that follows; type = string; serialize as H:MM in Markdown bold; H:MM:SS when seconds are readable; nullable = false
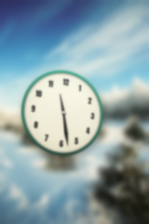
**11:28**
